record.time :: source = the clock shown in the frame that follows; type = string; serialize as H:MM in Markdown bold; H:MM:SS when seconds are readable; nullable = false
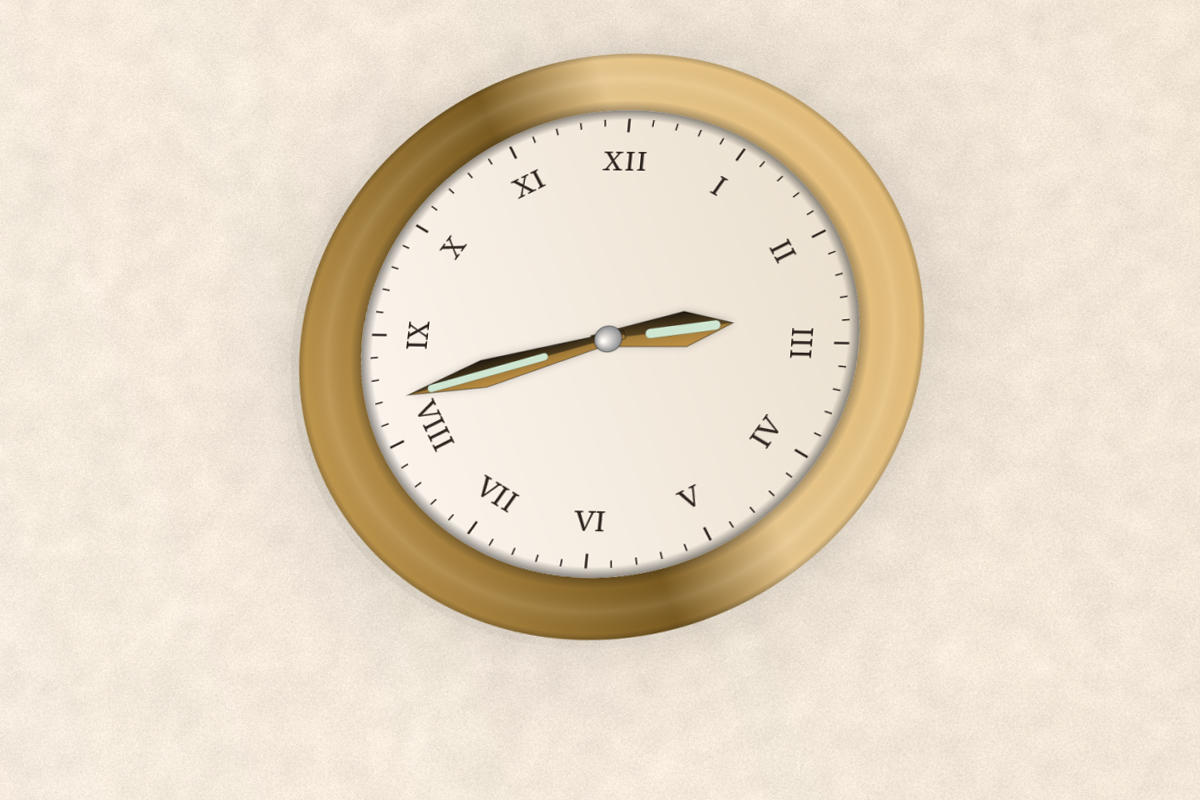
**2:42**
